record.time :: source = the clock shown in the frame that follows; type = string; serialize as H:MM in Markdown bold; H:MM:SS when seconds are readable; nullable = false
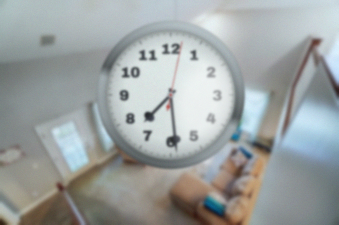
**7:29:02**
